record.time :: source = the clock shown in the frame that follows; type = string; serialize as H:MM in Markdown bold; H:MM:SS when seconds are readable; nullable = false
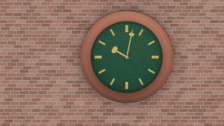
**10:02**
